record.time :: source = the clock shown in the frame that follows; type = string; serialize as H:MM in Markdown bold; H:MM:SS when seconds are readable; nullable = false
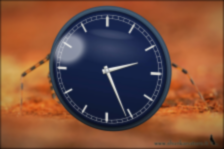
**2:26**
